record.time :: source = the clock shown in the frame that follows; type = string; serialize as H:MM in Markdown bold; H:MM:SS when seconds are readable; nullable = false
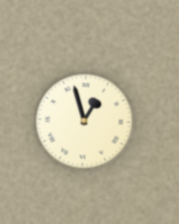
**12:57**
